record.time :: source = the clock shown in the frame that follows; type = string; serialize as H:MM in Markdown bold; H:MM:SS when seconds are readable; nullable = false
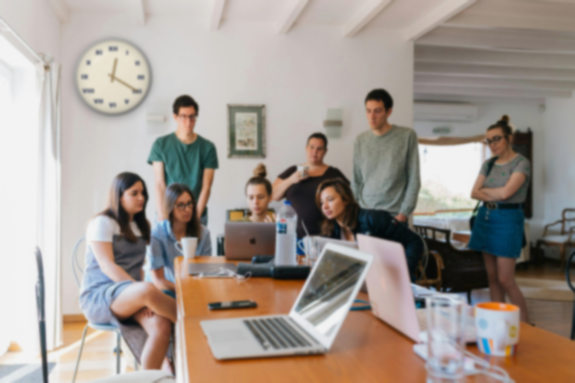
**12:20**
